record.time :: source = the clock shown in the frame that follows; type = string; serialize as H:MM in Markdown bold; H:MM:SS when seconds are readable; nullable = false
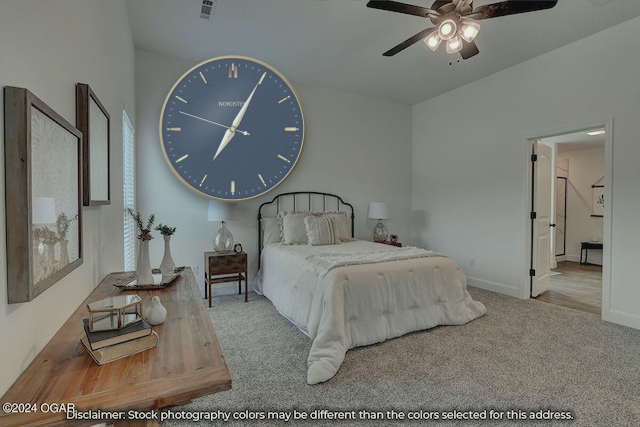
**7:04:48**
